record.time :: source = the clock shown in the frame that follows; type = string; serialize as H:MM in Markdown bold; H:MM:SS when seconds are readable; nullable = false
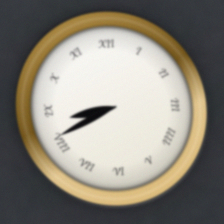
**8:41**
